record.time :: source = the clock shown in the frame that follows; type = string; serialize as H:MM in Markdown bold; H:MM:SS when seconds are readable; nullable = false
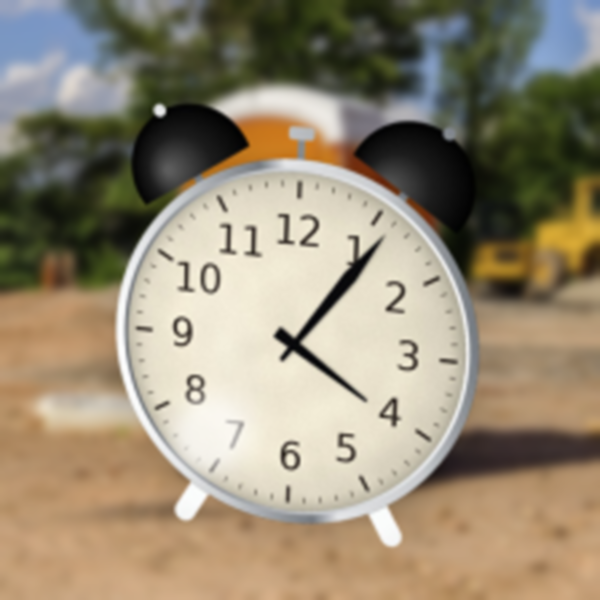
**4:06**
